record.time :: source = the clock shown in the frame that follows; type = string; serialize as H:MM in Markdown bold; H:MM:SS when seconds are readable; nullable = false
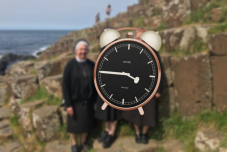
**3:45**
